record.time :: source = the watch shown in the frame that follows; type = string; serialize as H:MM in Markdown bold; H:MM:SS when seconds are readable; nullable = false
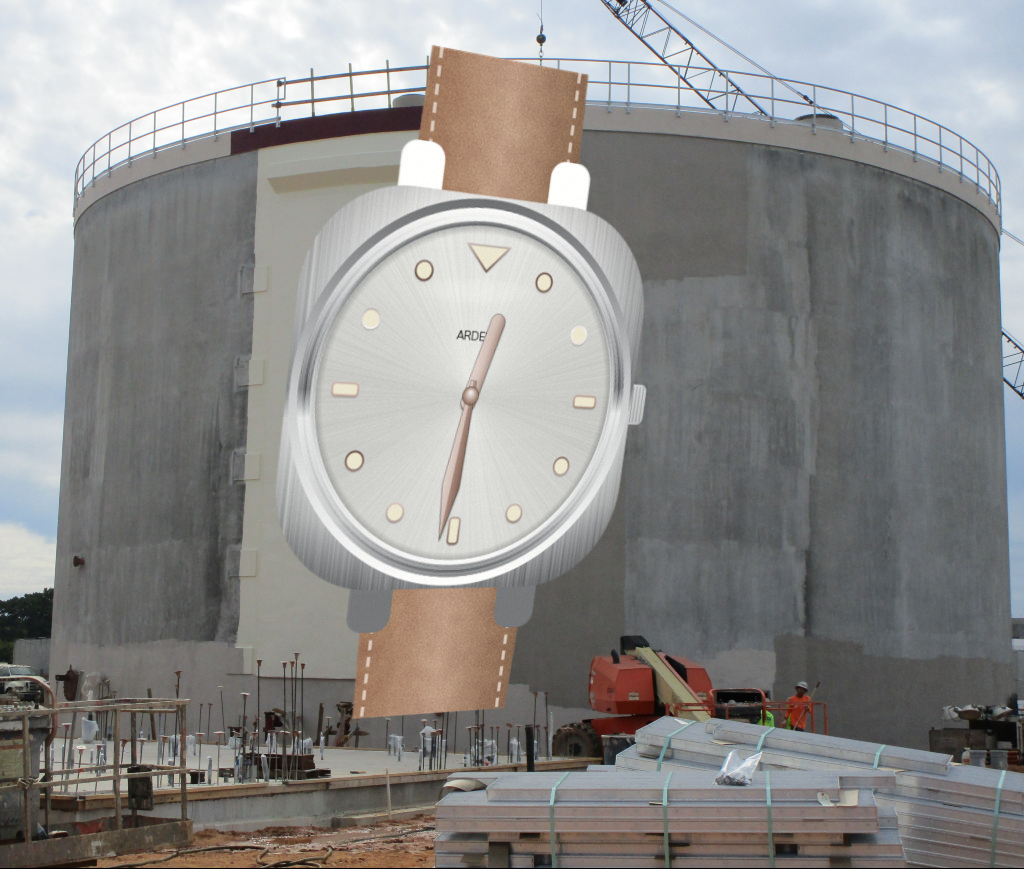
**12:31**
